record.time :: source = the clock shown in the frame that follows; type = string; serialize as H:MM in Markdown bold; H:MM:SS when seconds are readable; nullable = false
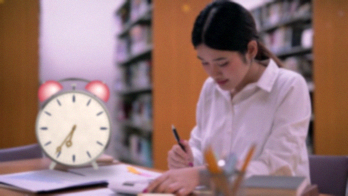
**6:36**
